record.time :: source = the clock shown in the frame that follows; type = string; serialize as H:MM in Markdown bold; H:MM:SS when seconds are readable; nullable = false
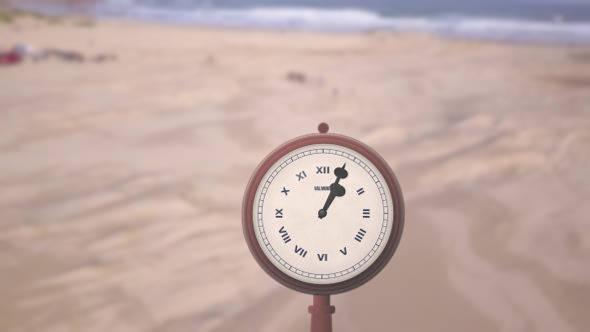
**1:04**
